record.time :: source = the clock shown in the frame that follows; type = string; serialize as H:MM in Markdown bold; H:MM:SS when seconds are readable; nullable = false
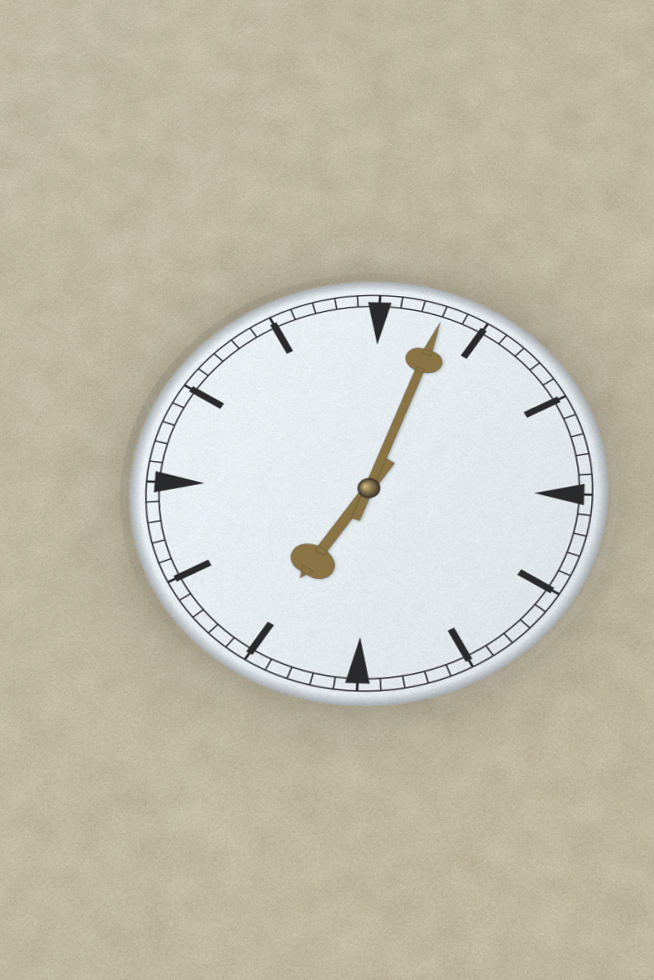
**7:03**
